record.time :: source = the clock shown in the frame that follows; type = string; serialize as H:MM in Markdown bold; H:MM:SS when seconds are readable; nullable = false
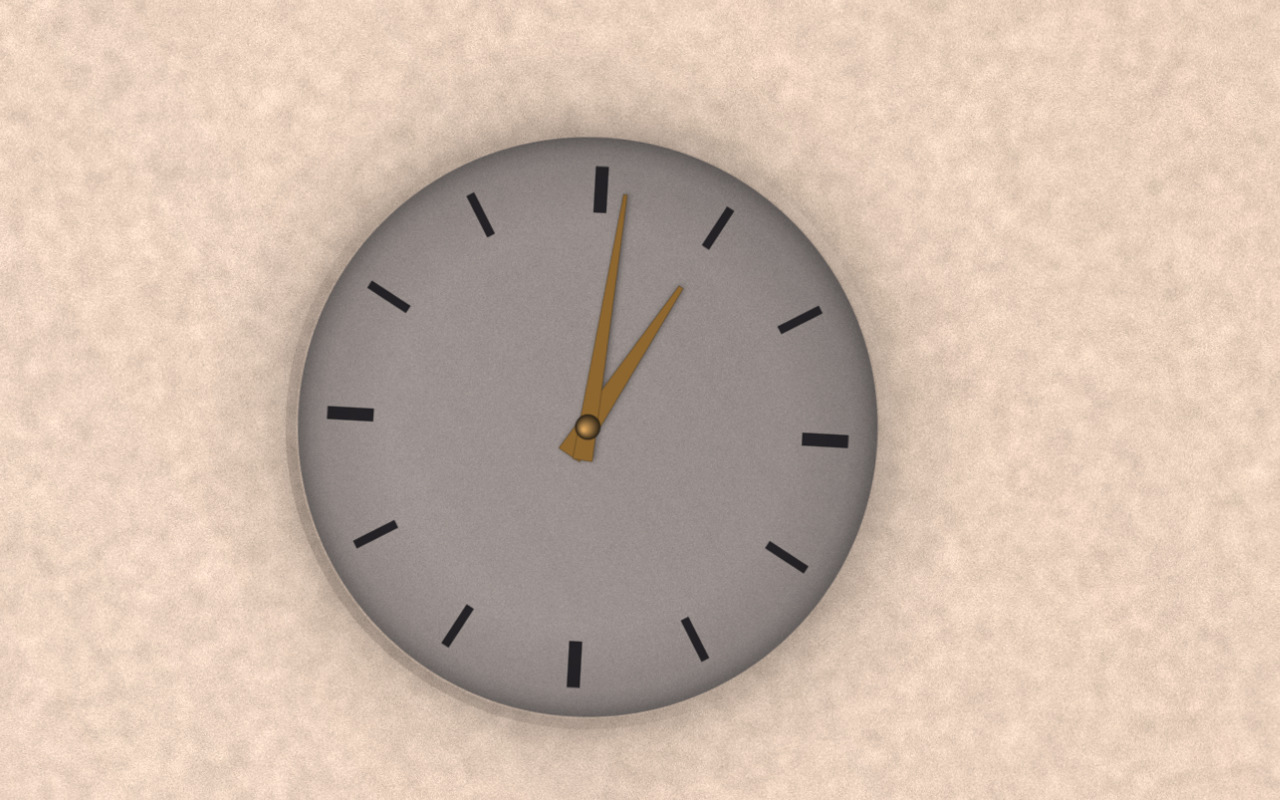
**1:01**
